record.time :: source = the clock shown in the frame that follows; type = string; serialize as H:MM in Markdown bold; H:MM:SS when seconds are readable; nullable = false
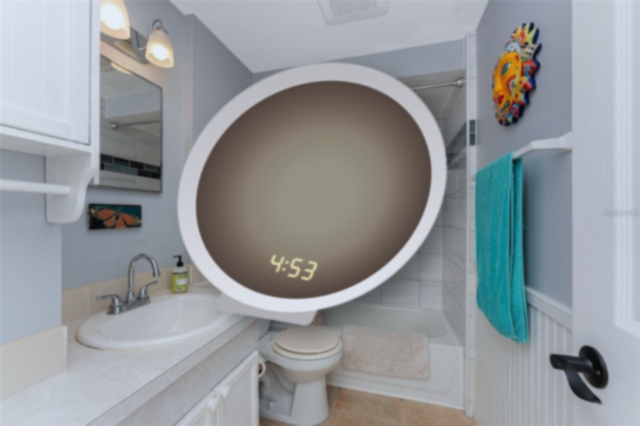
**4:53**
